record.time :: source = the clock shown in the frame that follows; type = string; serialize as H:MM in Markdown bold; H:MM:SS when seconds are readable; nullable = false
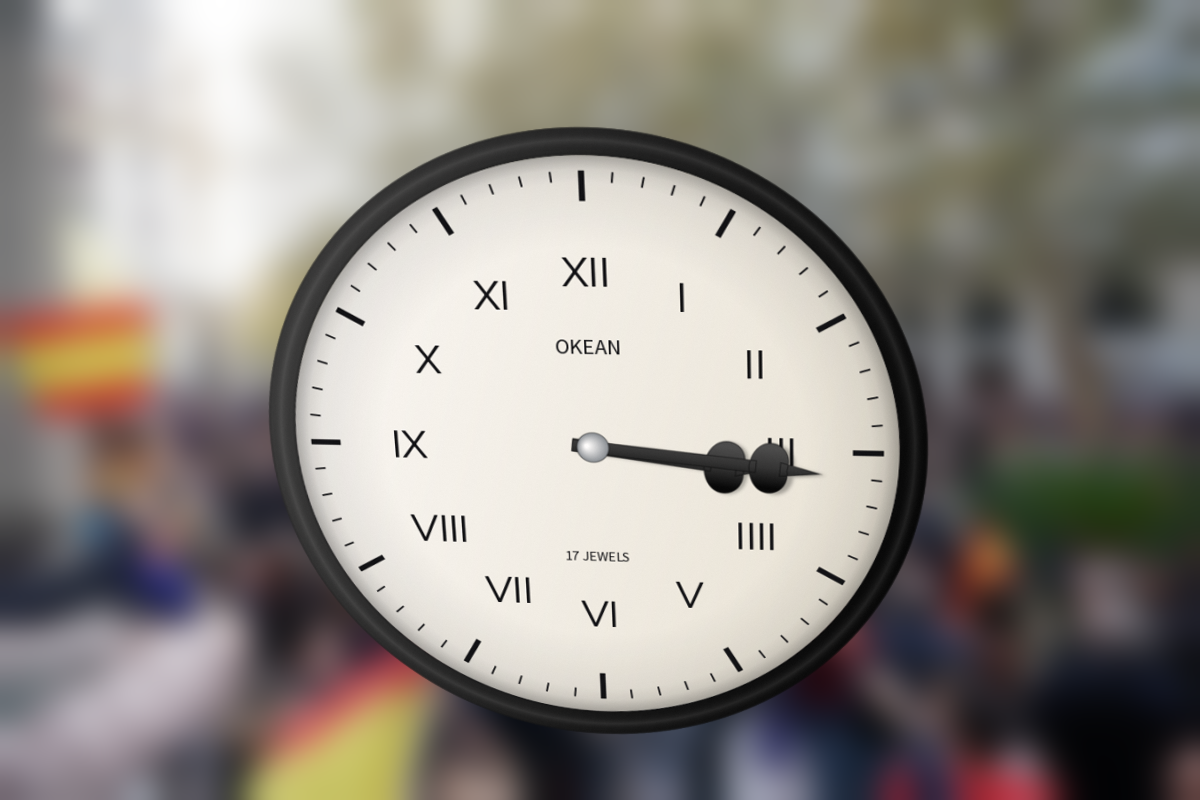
**3:16**
